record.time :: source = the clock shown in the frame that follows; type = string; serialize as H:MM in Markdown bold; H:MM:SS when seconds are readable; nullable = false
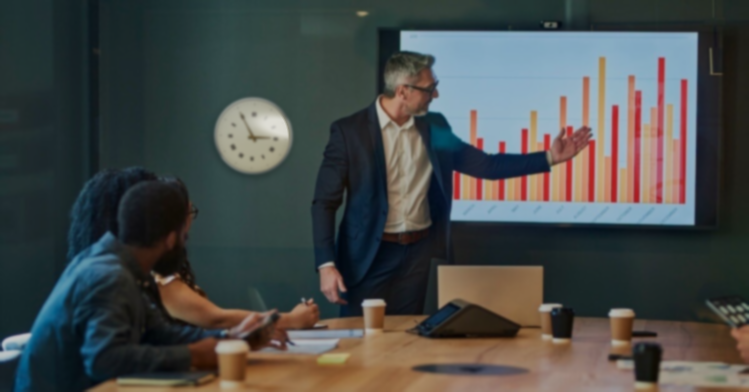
**2:55**
